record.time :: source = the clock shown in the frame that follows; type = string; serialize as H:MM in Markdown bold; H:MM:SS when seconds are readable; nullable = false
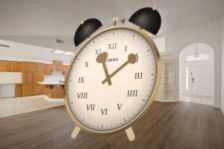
**11:09**
